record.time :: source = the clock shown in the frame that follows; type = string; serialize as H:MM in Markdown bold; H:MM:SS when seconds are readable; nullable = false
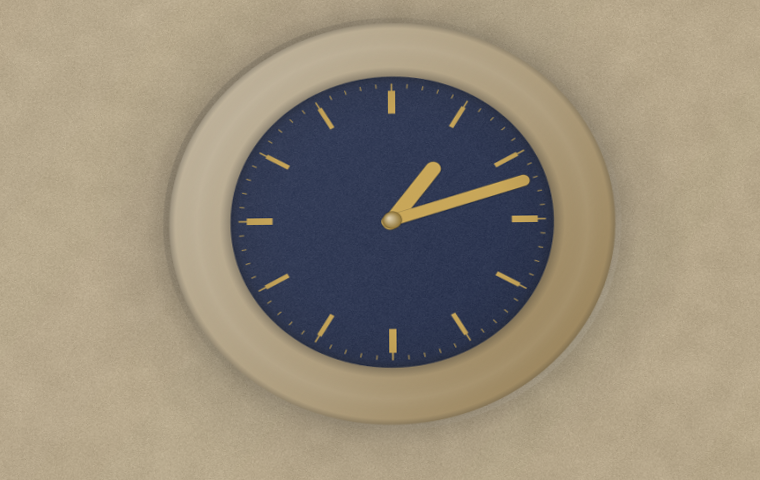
**1:12**
